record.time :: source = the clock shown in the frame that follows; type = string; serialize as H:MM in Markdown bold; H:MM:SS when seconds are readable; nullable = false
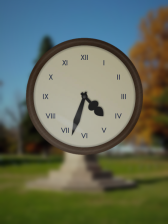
**4:33**
